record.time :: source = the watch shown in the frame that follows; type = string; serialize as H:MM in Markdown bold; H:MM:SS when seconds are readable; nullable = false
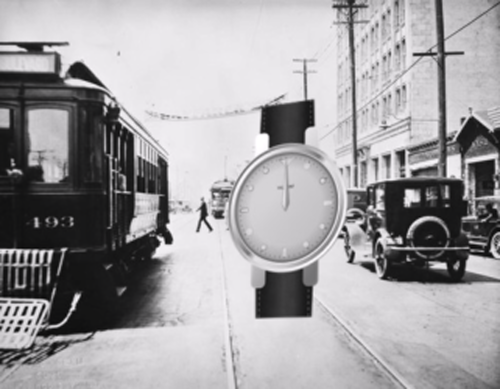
**12:00**
